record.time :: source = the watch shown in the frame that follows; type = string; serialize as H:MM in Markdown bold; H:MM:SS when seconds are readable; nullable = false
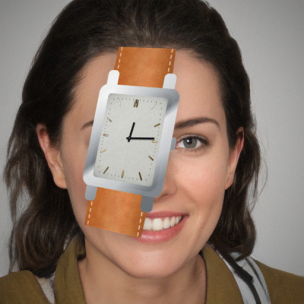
**12:14**
